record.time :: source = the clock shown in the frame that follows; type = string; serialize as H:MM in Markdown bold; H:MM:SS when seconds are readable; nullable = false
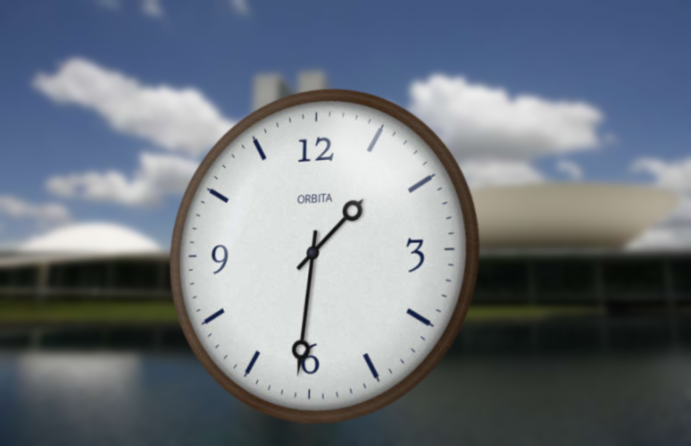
**1:31**
